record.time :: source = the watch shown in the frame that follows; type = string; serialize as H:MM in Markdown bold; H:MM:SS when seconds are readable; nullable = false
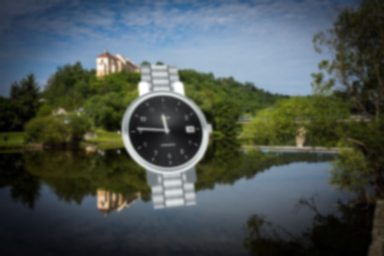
**11:46**
